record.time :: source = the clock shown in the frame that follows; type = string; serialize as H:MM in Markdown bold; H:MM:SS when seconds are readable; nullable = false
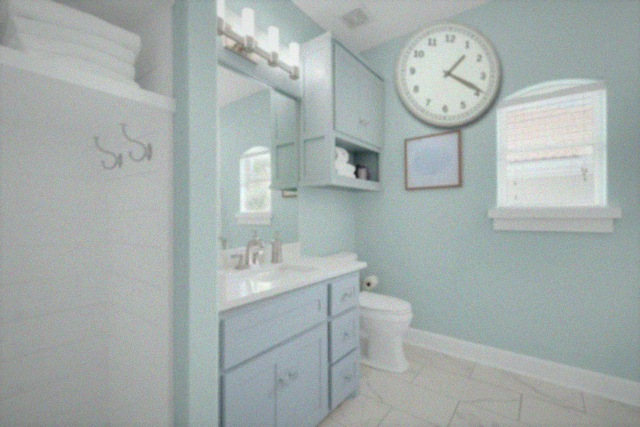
**1:19**
